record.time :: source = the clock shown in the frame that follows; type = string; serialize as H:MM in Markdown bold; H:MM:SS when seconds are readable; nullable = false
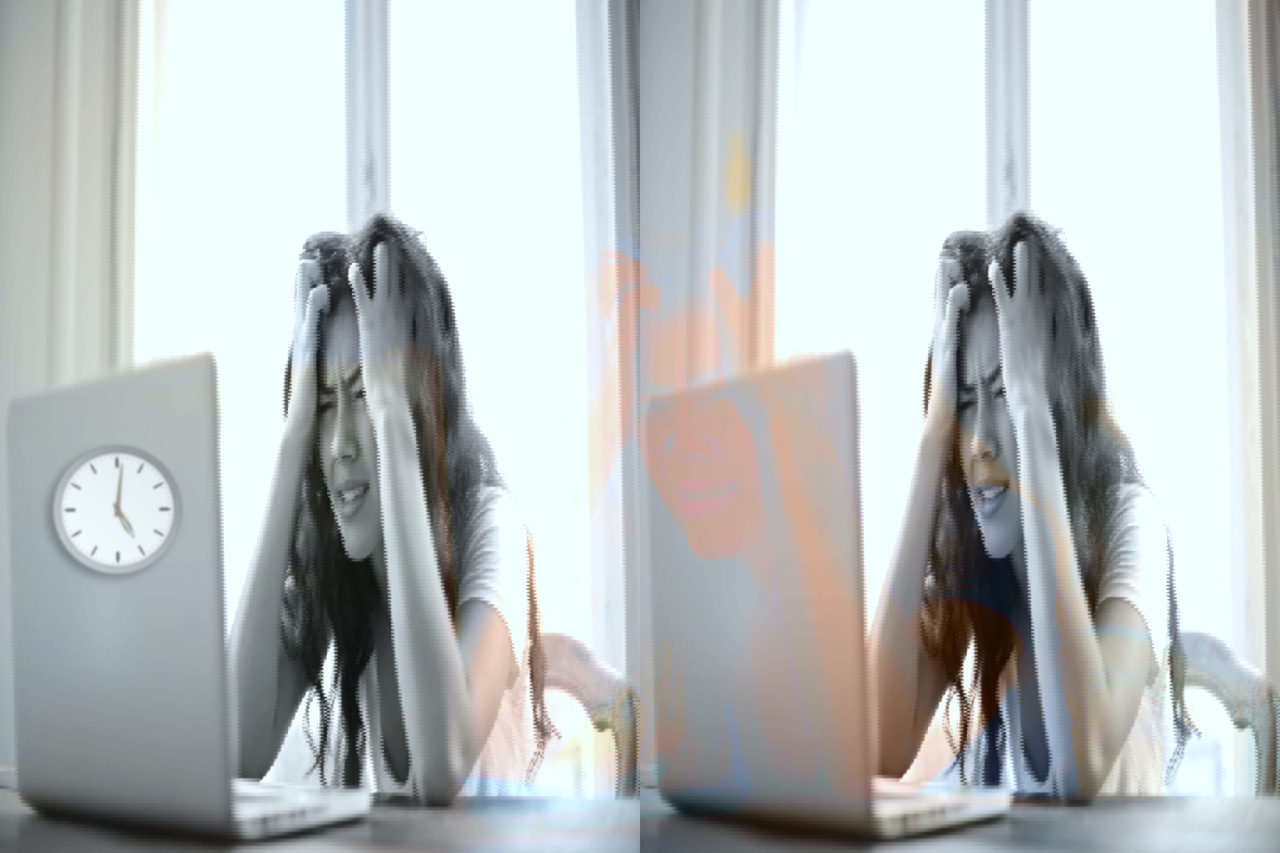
**5:01**
